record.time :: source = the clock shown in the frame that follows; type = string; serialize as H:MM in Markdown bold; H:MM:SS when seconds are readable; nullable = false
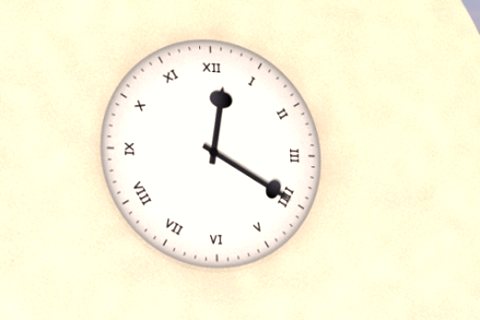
**12:20**
